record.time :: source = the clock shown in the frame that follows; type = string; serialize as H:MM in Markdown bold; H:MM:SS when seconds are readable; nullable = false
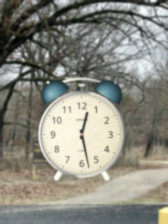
**12:28**
